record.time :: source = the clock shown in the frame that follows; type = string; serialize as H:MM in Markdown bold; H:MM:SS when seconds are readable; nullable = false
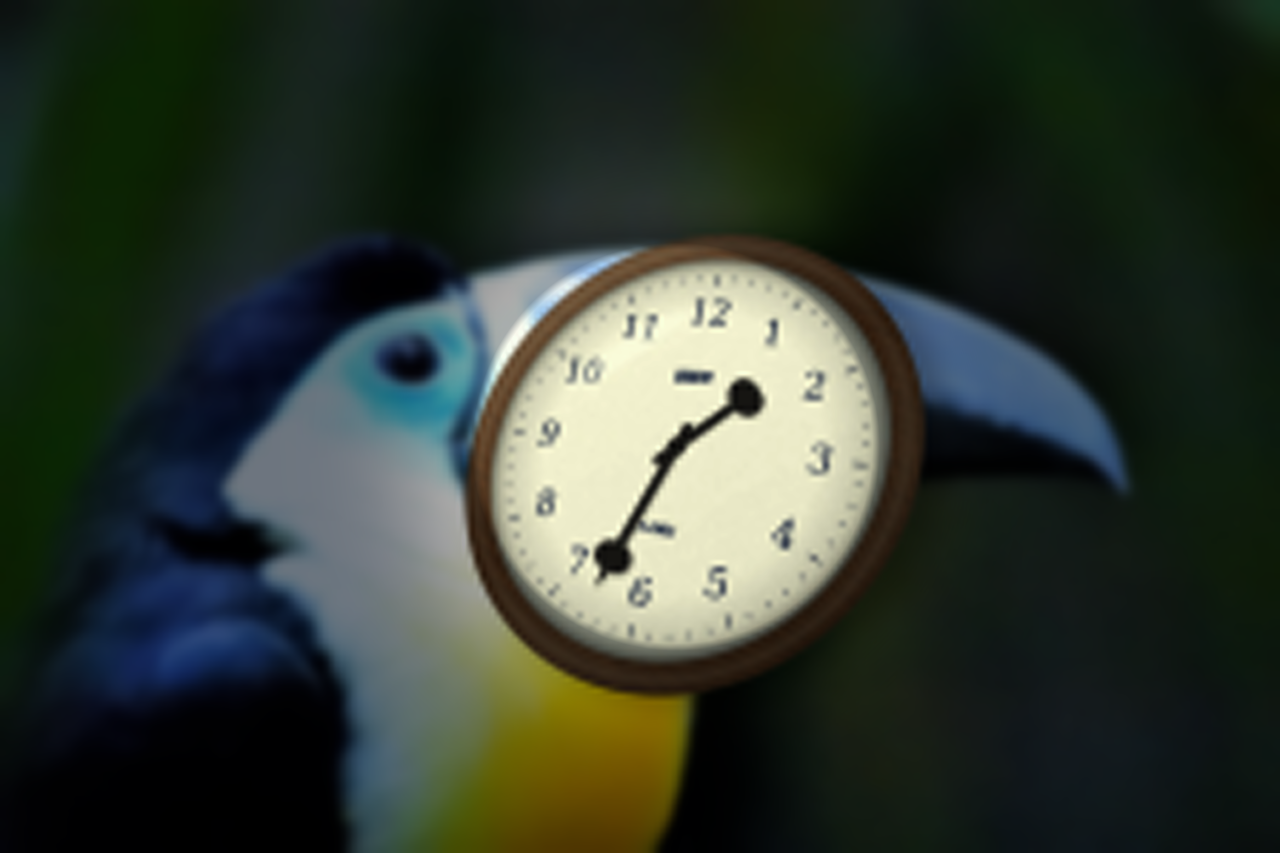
**1:33**
